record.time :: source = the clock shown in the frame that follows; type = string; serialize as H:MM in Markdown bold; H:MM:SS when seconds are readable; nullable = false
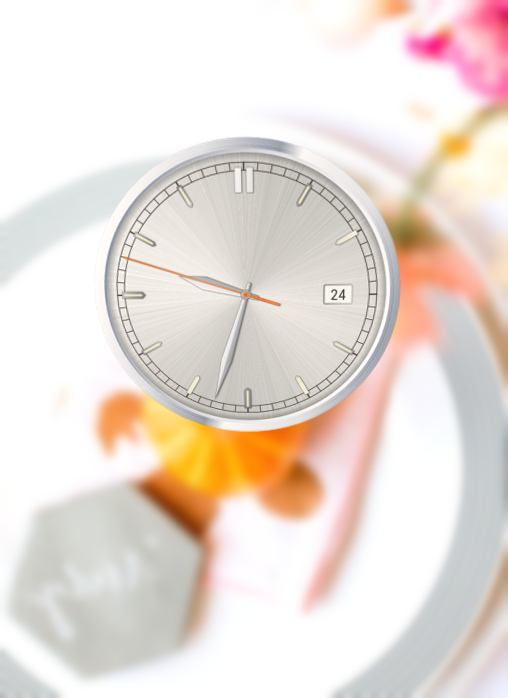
**9:32:48**
